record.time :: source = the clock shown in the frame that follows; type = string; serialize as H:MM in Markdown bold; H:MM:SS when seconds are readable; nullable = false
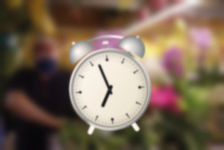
**6:57**
